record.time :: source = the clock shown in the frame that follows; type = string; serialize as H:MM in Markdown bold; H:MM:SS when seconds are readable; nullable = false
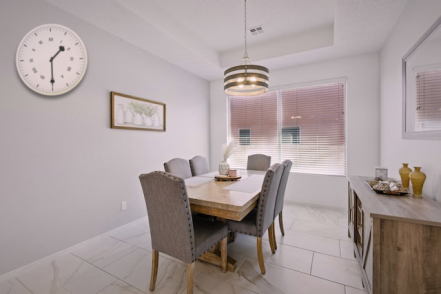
**1:30**
